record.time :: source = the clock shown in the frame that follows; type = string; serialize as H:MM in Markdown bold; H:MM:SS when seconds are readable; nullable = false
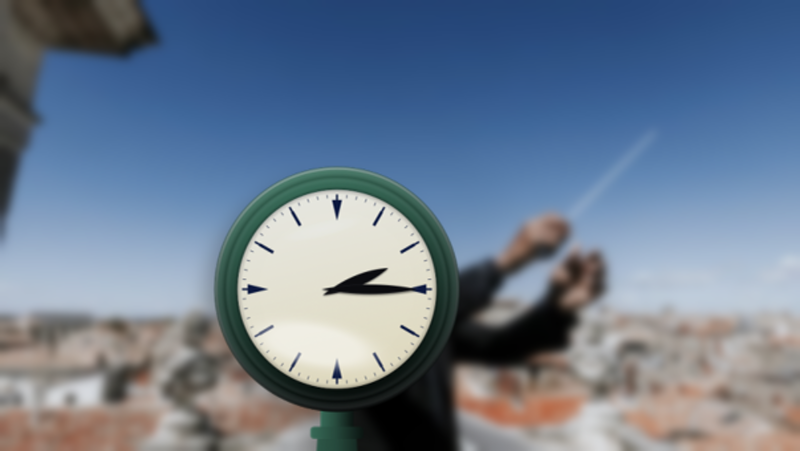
**2:15**
